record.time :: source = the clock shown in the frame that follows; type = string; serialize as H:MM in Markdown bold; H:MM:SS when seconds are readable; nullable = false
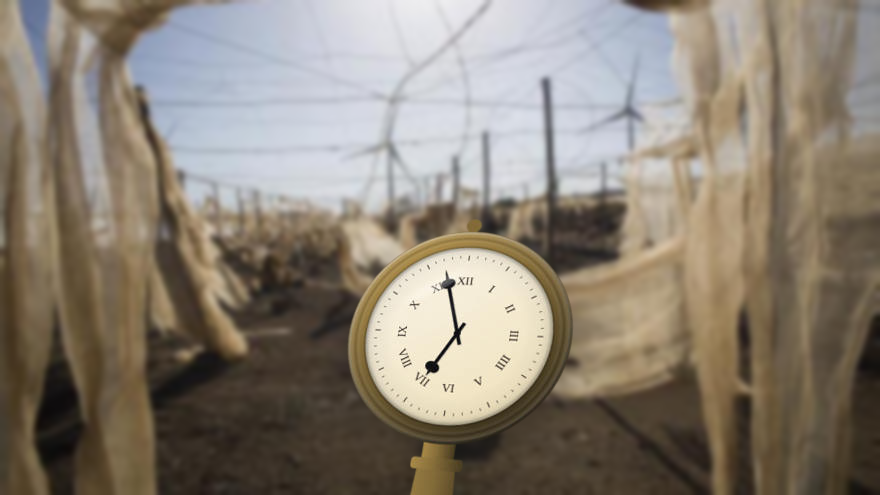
**6:57**
